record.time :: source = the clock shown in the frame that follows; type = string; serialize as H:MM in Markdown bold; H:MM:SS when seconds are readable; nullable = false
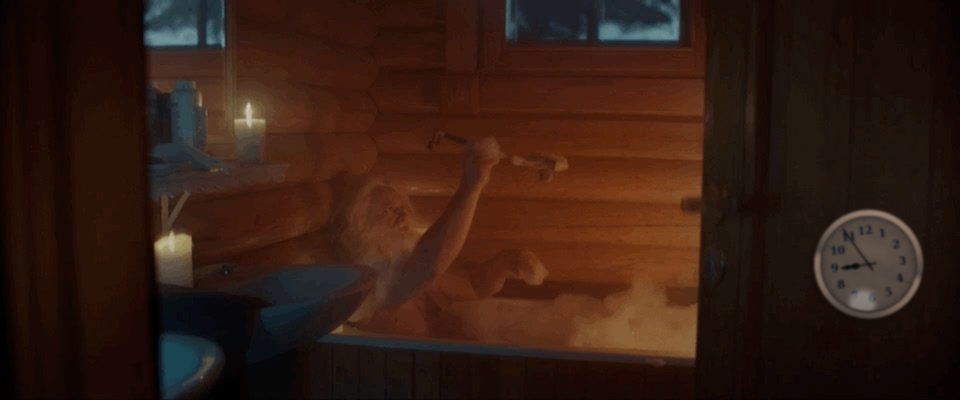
**8:55**
